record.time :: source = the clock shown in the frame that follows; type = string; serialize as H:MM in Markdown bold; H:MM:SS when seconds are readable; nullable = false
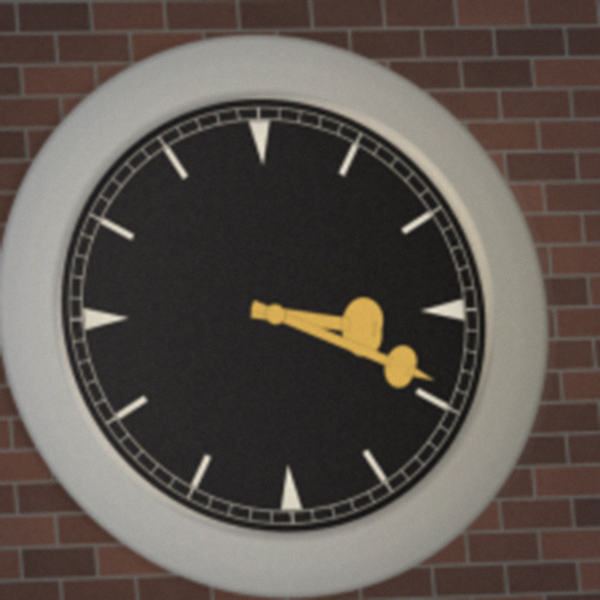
**3:19**
